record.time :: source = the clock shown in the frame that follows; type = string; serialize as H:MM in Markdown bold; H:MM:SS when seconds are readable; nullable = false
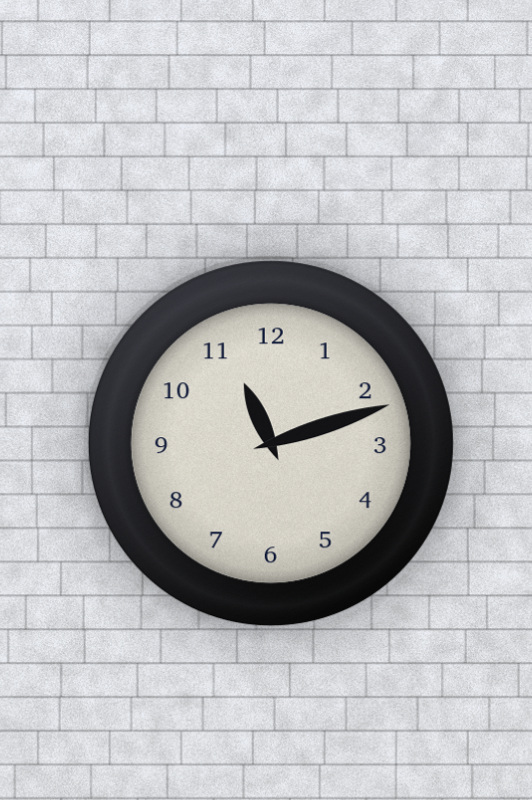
**11:12**
